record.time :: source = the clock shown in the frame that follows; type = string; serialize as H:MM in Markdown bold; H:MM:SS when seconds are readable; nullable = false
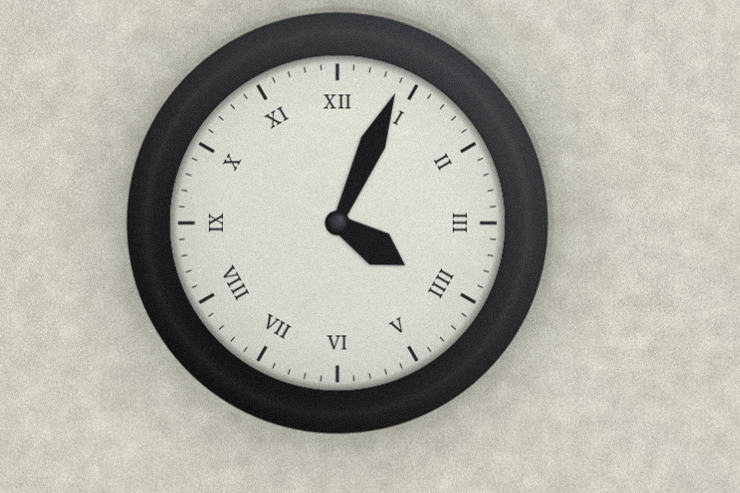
**4:04**
